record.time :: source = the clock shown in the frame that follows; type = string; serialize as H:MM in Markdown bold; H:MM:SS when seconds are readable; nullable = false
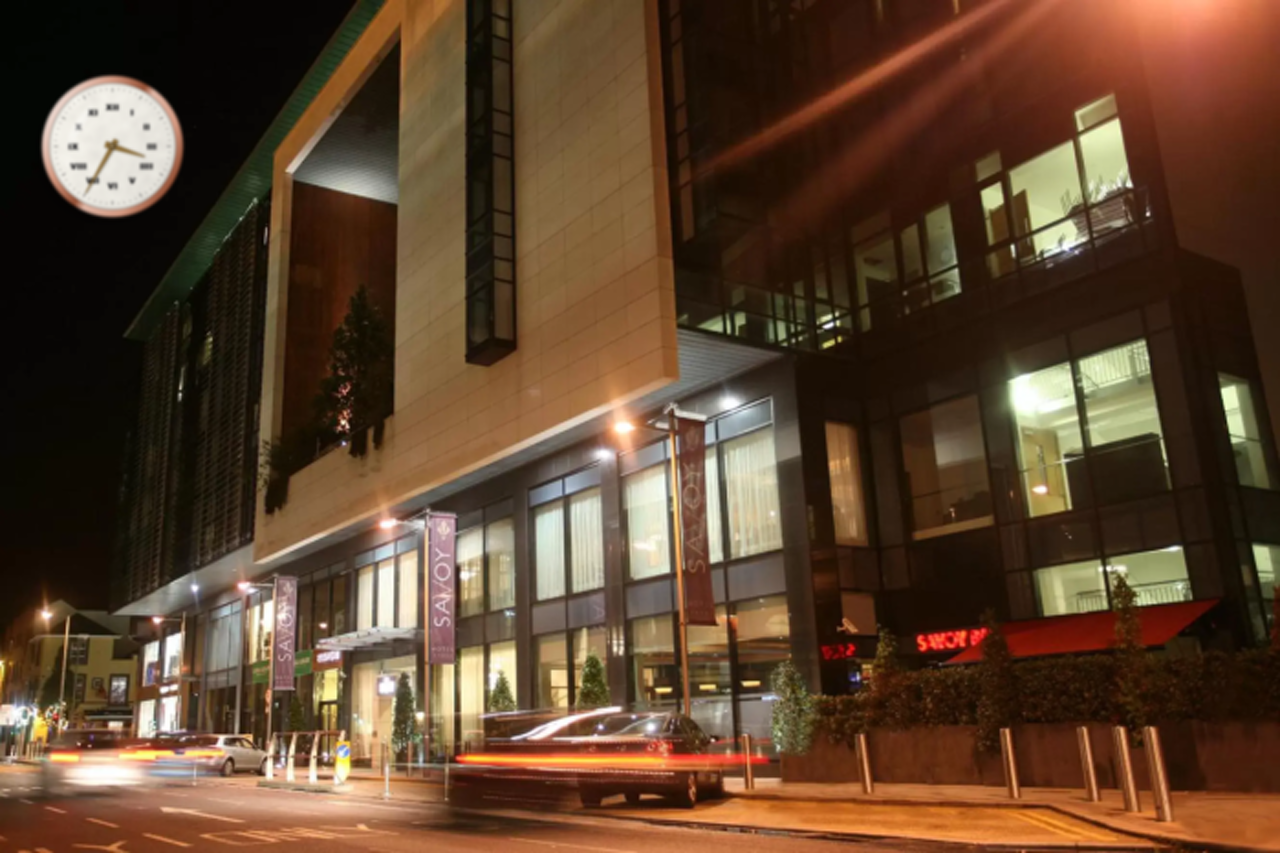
**3:35**
